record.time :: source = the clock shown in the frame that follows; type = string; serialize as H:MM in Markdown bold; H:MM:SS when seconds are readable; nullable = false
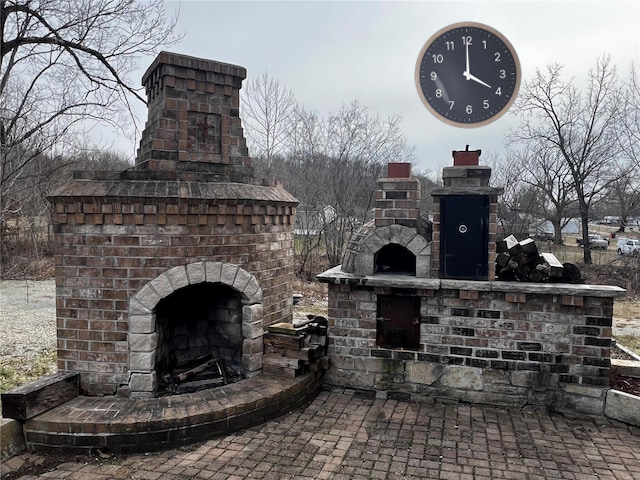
**4:00**
